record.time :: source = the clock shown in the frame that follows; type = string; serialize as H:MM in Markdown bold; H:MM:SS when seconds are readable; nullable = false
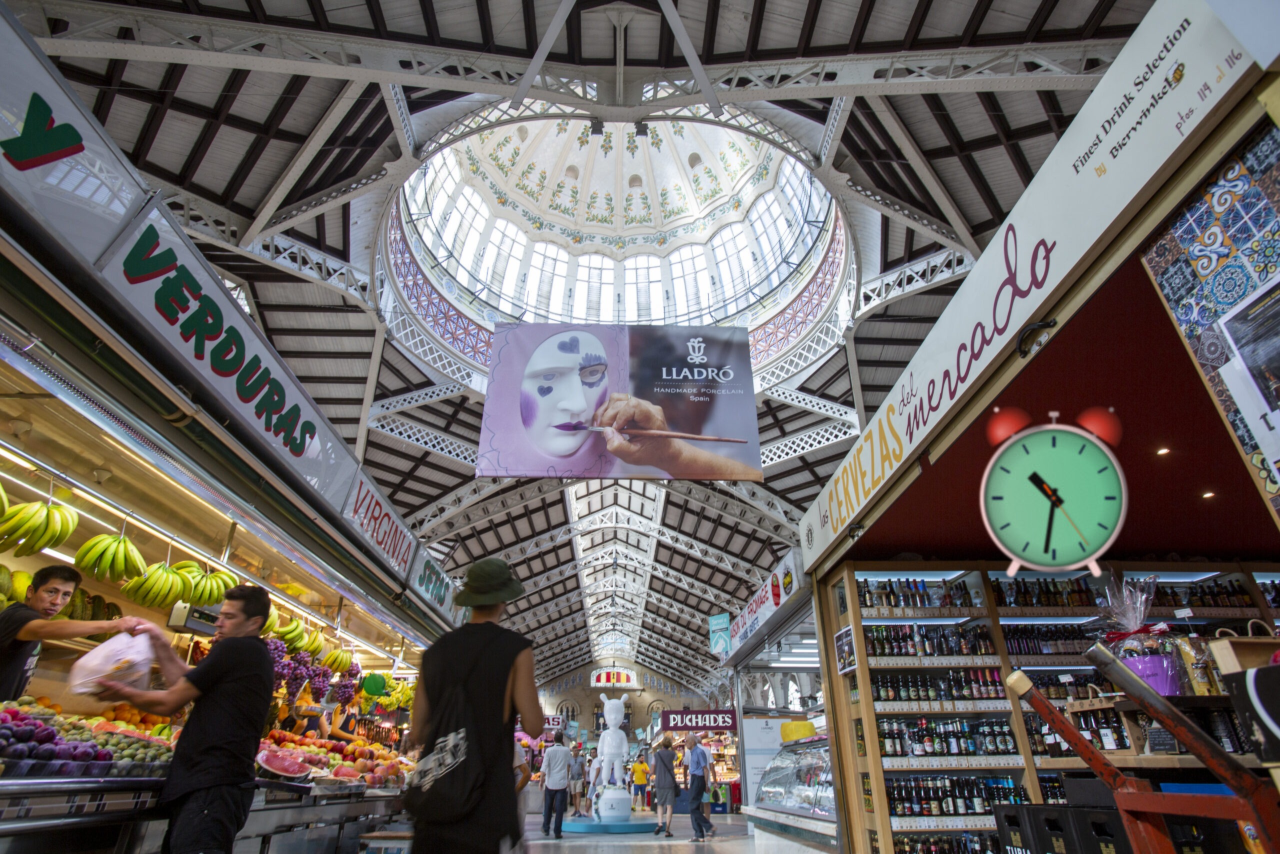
**10:31:24**
